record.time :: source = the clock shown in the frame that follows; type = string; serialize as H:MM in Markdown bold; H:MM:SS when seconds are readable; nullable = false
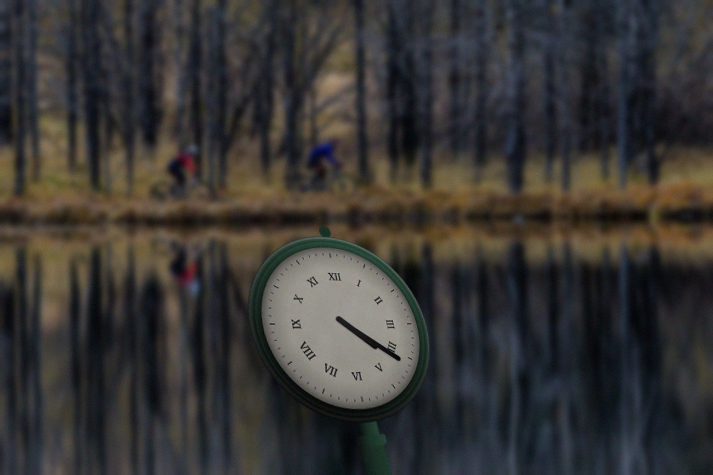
**4:21**
